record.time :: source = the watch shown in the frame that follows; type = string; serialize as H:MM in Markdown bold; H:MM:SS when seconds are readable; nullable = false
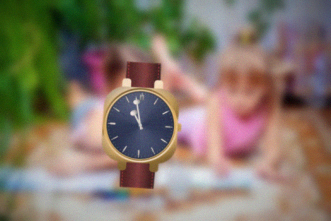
**10:58**
